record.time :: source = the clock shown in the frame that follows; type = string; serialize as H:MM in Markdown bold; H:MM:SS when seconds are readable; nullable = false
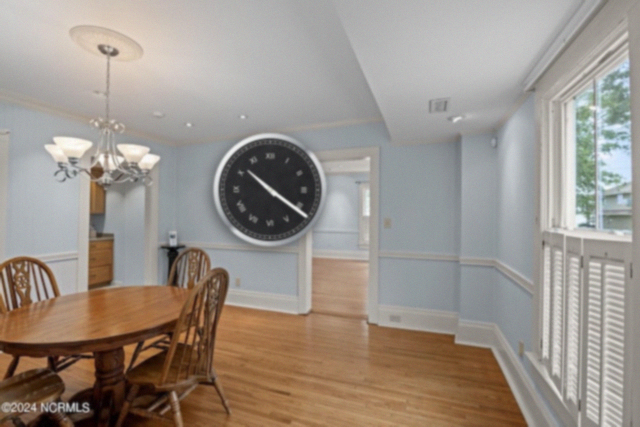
**10:21**
